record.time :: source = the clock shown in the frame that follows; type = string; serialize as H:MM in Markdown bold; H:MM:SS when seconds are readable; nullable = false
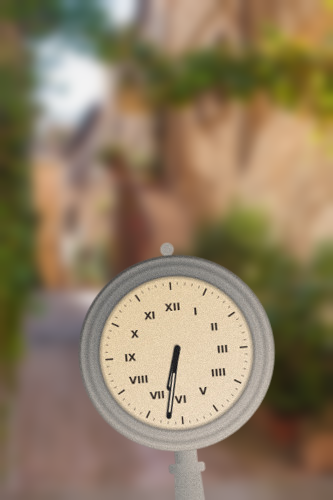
**6:32**
